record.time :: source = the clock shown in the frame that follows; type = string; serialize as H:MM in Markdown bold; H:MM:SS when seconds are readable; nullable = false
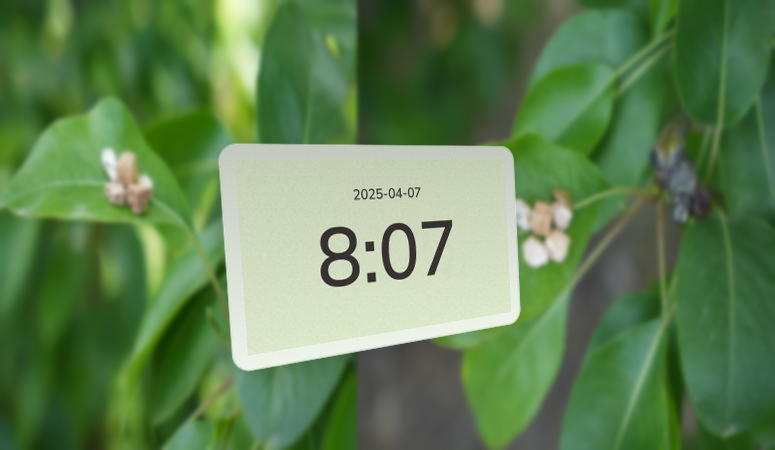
**8:07**
